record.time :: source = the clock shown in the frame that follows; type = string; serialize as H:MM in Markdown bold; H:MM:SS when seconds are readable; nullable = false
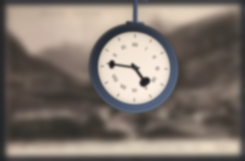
**4:46**
